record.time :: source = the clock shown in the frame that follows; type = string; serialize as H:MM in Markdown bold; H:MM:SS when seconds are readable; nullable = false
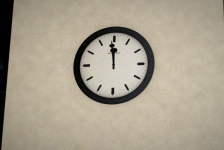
**11:59**
